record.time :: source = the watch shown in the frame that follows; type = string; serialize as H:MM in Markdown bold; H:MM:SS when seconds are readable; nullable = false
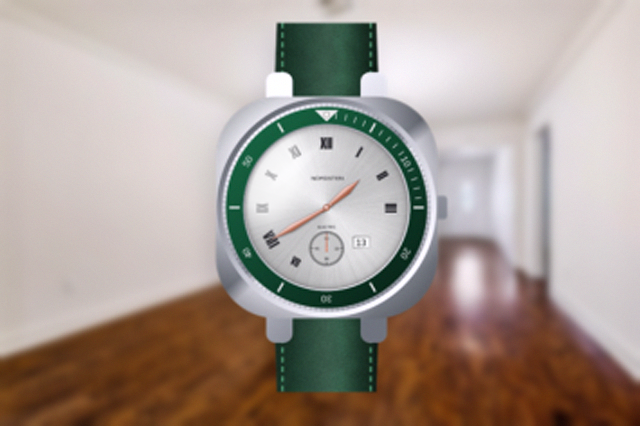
**1:40**
